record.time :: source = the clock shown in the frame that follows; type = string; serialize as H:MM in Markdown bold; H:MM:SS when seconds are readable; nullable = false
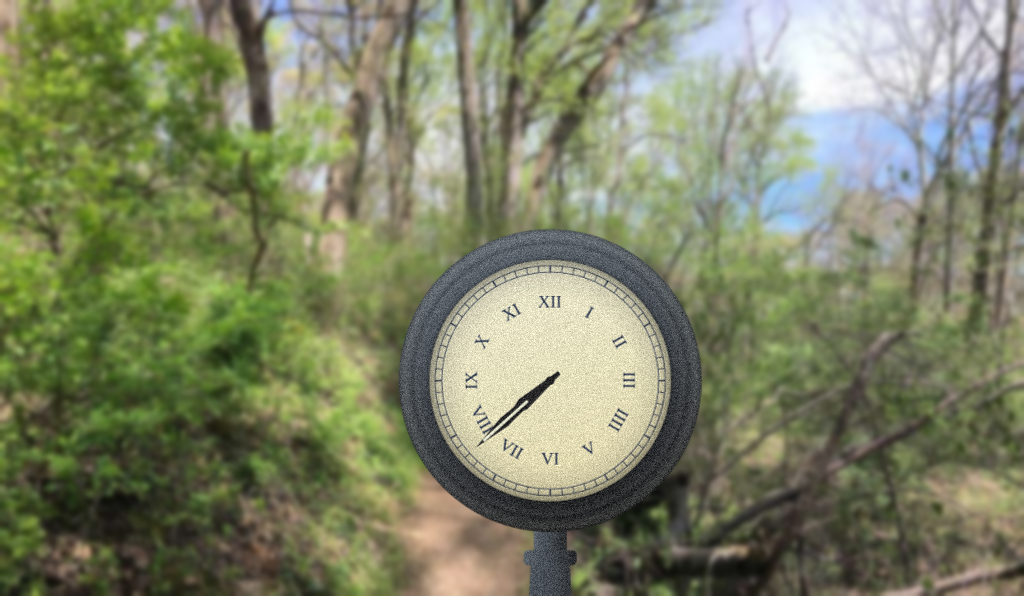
**7:38**
